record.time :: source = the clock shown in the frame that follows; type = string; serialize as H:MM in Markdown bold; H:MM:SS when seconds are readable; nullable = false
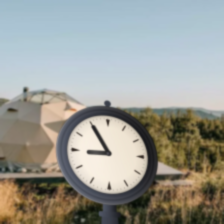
**8:55**
